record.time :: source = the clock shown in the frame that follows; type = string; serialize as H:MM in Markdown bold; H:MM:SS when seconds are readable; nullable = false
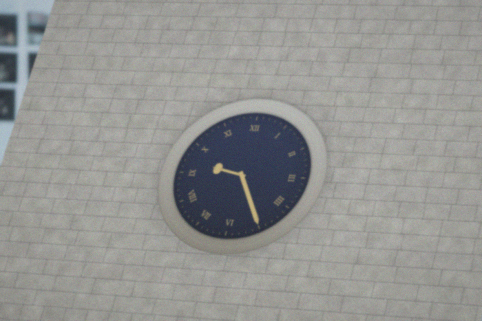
**9:25**
